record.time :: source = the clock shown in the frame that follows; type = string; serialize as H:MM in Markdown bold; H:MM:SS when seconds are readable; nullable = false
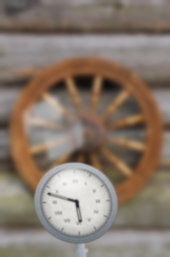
**5:48**
